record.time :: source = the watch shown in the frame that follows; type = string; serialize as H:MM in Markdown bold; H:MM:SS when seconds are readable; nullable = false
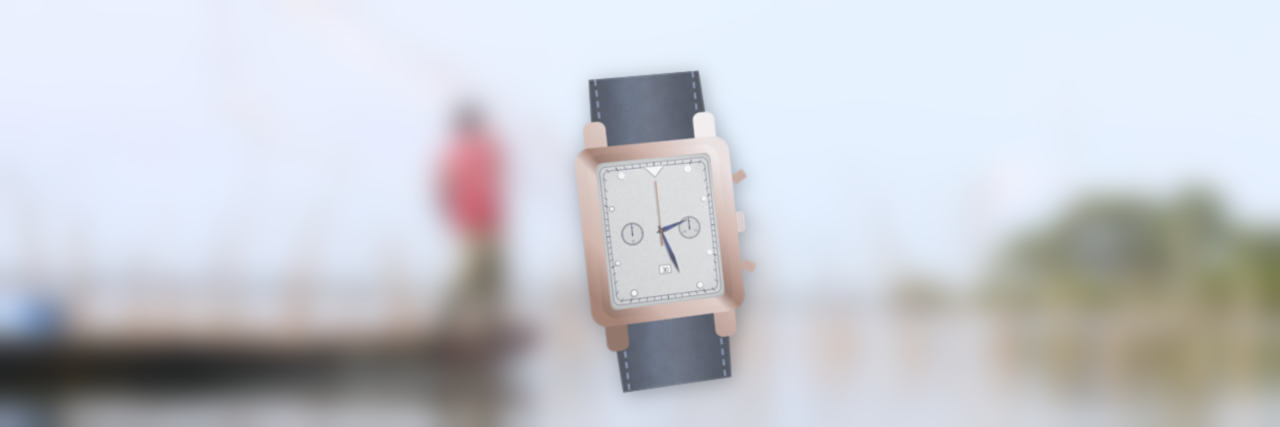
**2:27**
